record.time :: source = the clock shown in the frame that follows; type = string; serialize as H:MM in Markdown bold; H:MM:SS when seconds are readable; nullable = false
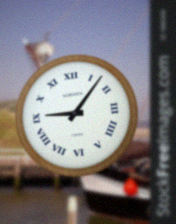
**9:07**
